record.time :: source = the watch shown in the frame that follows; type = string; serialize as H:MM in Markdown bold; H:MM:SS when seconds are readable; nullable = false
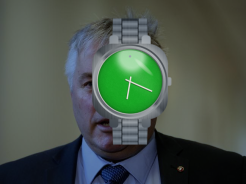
**6:19**
